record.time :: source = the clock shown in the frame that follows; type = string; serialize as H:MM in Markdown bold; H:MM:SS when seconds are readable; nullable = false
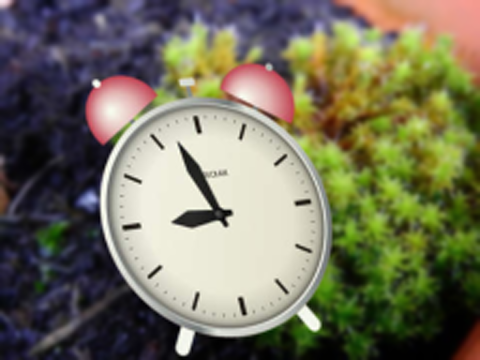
**8:57**
